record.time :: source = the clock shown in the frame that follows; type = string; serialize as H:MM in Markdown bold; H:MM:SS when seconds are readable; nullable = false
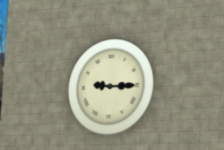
**9:15**
